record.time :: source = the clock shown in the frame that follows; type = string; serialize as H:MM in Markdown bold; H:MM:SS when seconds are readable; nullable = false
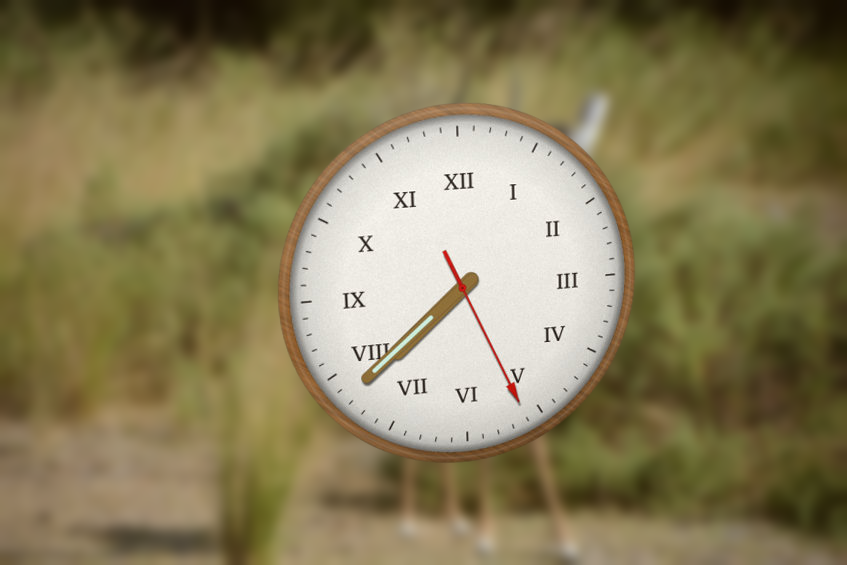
**7:38:26**
